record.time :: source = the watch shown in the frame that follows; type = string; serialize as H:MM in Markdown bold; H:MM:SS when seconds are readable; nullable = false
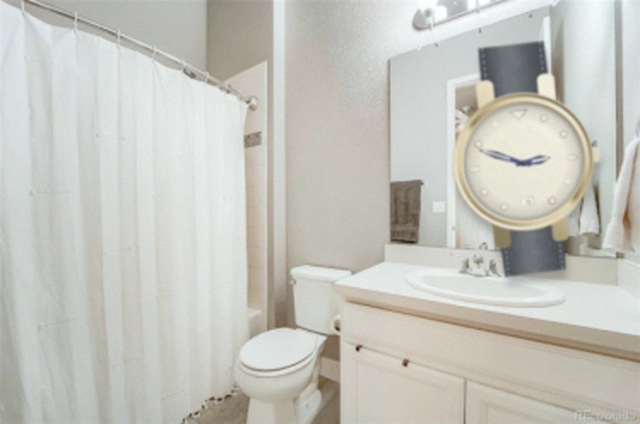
**2:49**
